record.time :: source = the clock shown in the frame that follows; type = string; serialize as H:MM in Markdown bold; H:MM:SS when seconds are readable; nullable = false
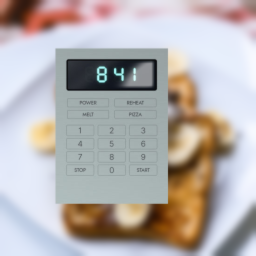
**8:41**
